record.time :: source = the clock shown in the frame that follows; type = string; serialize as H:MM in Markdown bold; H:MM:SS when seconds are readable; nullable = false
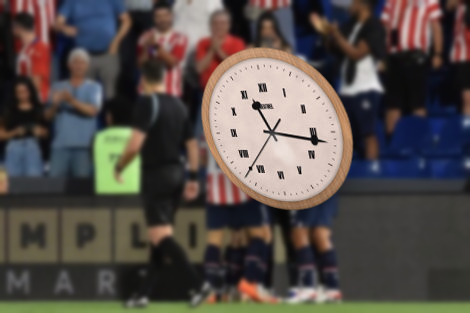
**11:16:37**
